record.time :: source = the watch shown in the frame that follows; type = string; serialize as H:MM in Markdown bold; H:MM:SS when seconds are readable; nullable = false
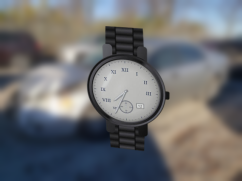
**7:34**
